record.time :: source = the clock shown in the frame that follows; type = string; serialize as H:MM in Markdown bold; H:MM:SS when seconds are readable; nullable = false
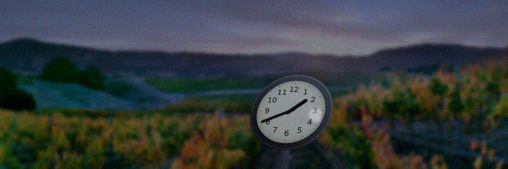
**1:41**
